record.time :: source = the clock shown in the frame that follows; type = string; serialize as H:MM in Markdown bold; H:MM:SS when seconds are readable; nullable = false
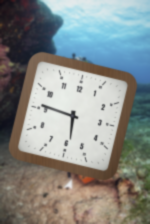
**5:46**
